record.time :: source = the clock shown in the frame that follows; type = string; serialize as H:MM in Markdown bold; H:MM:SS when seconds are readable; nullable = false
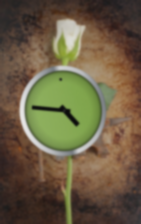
**4:47**
